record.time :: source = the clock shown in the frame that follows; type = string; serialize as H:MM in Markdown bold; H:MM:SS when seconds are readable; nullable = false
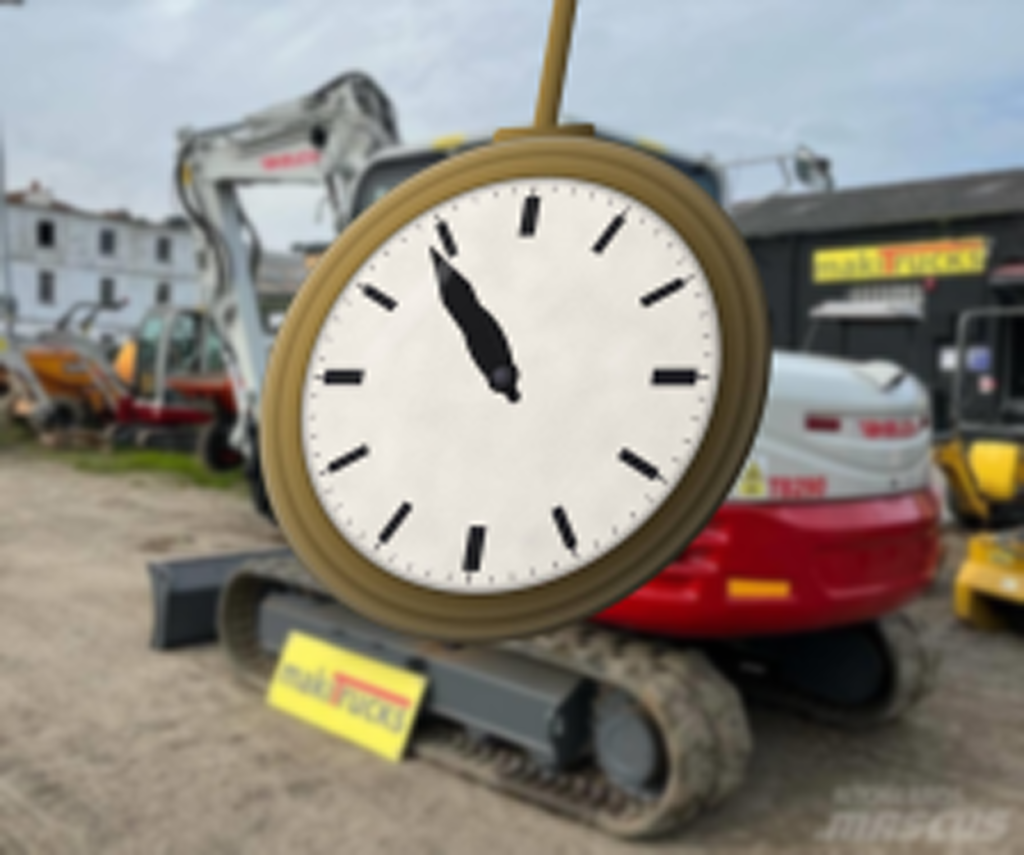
**10:54**
